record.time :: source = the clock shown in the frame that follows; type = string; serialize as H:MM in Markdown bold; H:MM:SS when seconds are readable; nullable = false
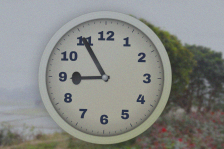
**8:55**
